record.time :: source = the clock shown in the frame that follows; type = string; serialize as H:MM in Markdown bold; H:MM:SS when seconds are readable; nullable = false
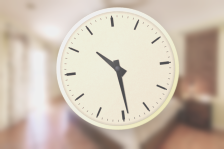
**10:29**
